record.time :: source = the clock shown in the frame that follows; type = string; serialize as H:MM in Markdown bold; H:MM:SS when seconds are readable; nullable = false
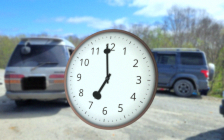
**6:59**
